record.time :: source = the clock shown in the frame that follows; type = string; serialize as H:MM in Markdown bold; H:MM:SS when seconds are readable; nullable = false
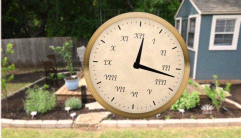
**12:17**
